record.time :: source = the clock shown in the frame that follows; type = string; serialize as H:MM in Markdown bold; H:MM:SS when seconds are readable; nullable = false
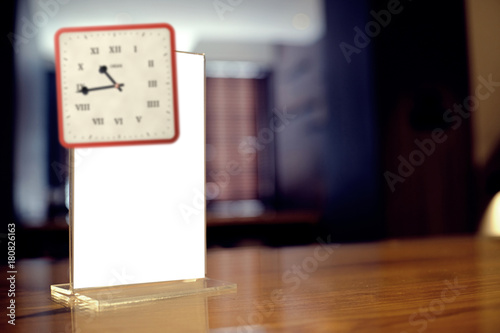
**10:44**
